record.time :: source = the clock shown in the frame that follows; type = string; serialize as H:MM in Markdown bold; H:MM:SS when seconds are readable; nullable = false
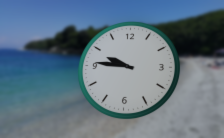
**9:46**
